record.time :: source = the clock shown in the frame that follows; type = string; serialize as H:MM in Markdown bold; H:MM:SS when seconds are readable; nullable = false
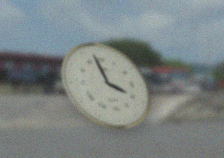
**3:58**
